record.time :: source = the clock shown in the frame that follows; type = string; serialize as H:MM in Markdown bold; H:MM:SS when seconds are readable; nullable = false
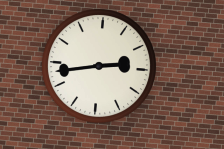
**2:43**
